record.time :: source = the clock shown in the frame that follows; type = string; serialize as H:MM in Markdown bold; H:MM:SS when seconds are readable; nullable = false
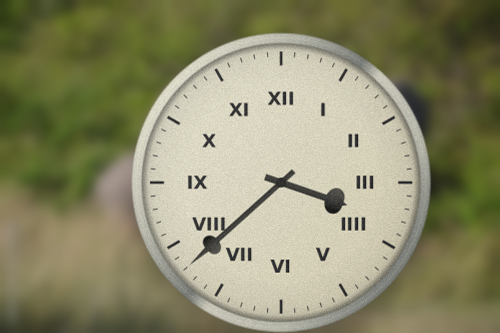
**3:38**
